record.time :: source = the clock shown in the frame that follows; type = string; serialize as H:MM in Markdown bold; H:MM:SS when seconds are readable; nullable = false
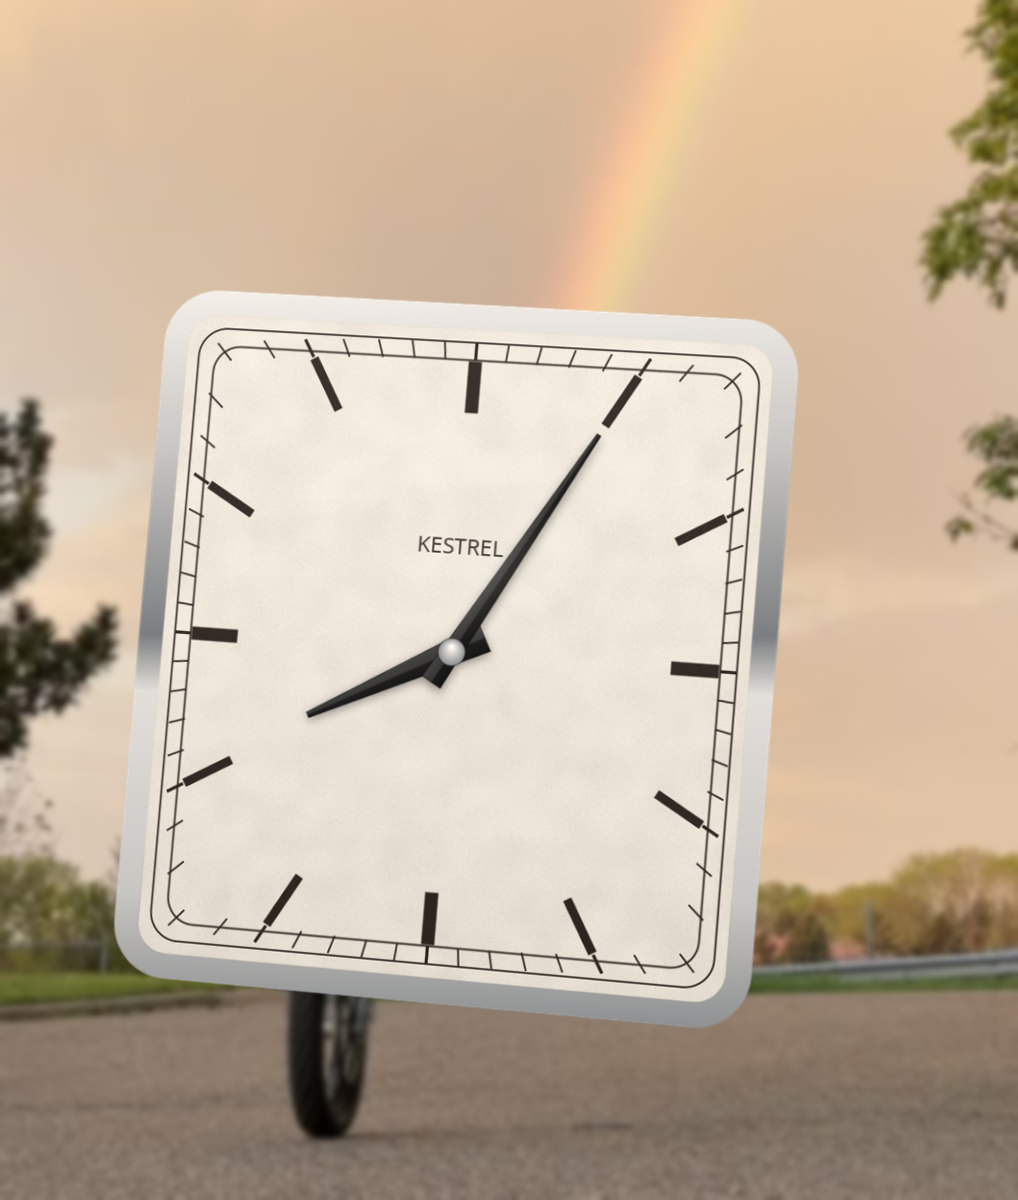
**8:05**
